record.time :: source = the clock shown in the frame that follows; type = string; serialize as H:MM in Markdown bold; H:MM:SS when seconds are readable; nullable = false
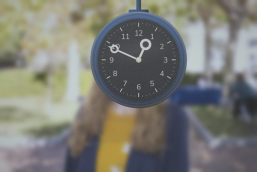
**12:49**
